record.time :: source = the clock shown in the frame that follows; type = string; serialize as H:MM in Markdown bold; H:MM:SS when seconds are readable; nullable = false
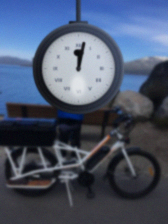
**12:02**
